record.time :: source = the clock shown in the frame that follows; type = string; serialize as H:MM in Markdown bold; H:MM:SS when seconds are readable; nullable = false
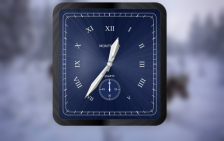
**12:36**
